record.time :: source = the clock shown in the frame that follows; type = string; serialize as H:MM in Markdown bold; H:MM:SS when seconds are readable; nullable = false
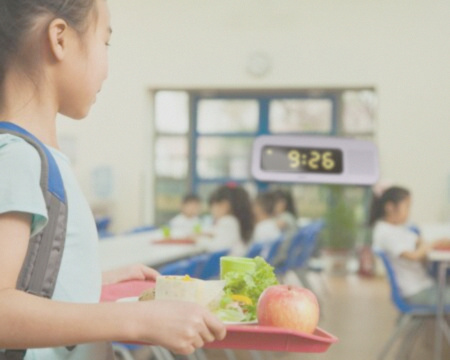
**9:26**
